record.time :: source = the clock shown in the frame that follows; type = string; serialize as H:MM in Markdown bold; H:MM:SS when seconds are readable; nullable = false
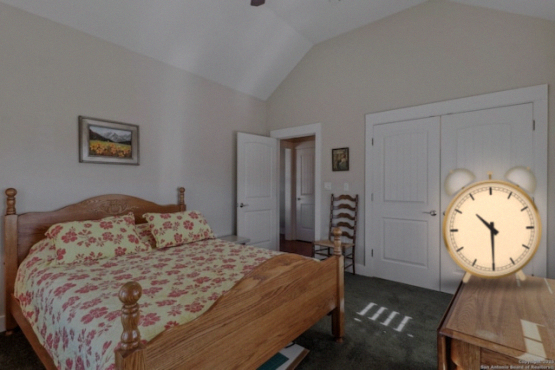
**10:30**
